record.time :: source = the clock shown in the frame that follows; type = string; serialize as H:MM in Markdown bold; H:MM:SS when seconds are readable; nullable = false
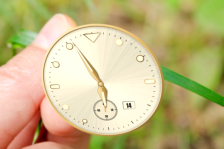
**5:56**
